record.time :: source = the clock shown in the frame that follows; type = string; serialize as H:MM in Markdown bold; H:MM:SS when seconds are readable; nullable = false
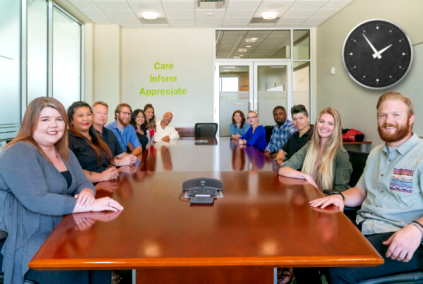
**1:54**
